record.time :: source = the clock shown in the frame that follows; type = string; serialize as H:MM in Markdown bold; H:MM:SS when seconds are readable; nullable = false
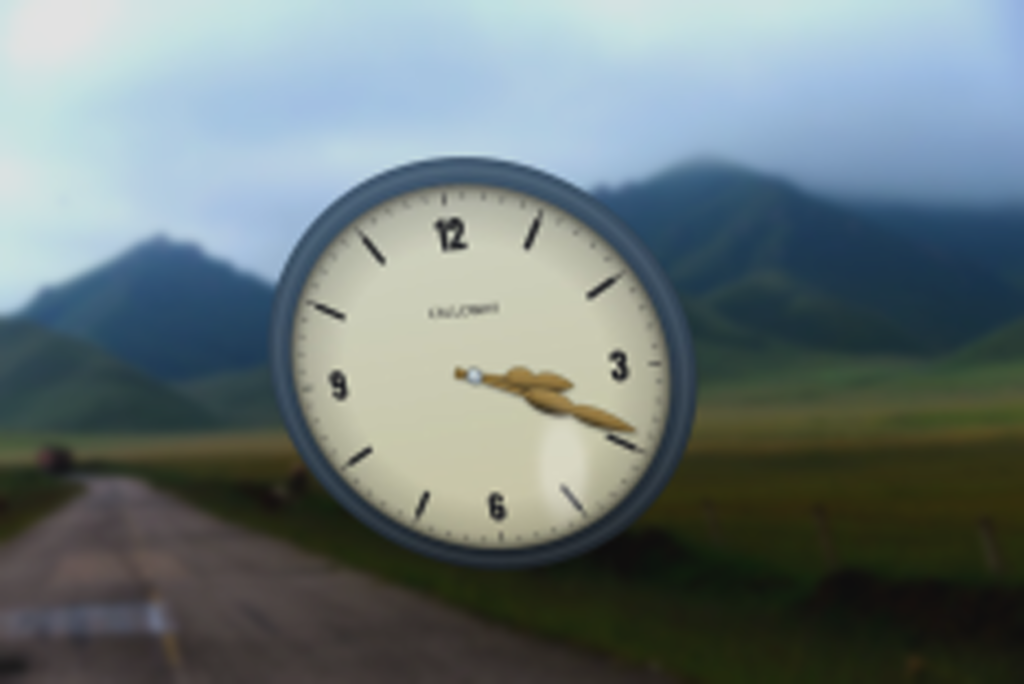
**3:19**
